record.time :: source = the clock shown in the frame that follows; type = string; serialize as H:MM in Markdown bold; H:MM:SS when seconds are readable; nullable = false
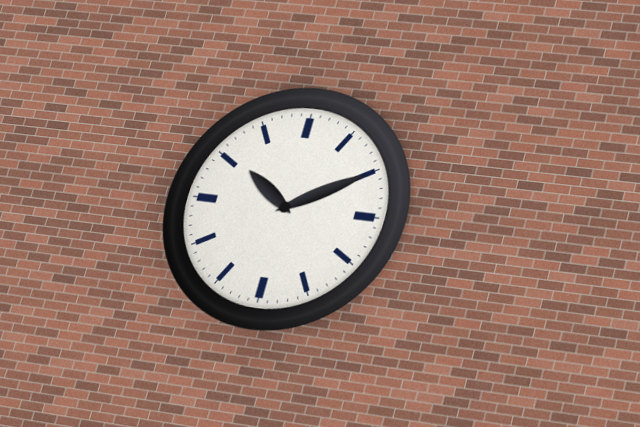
**10:10**
